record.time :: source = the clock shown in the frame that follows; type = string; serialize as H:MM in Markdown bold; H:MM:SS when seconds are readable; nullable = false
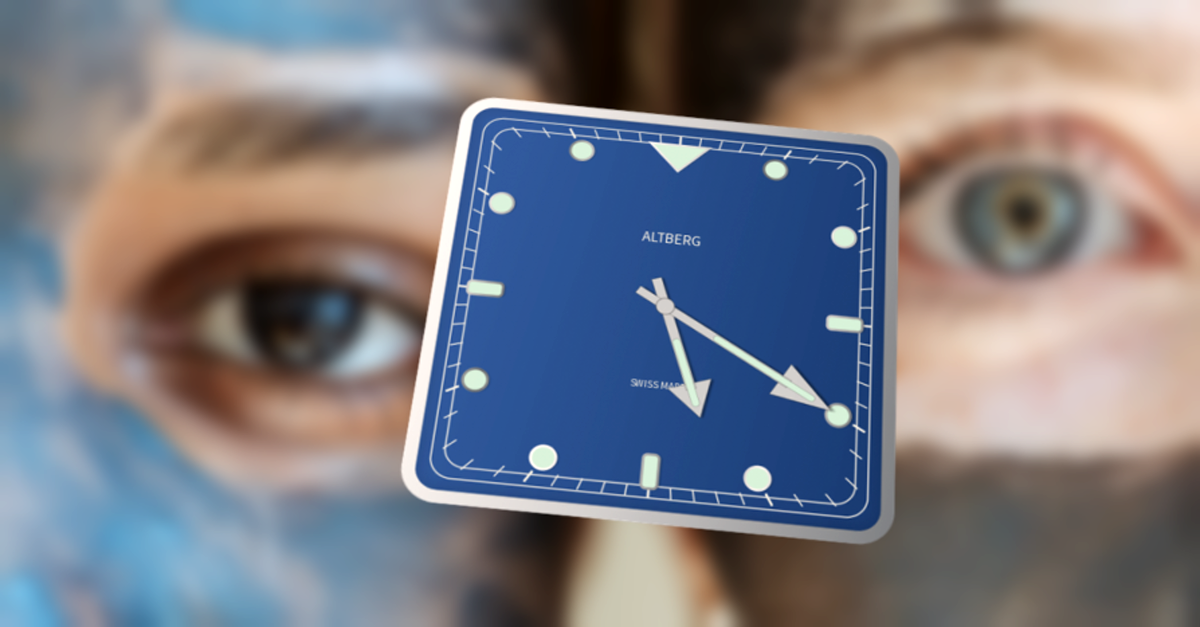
**5:20**
